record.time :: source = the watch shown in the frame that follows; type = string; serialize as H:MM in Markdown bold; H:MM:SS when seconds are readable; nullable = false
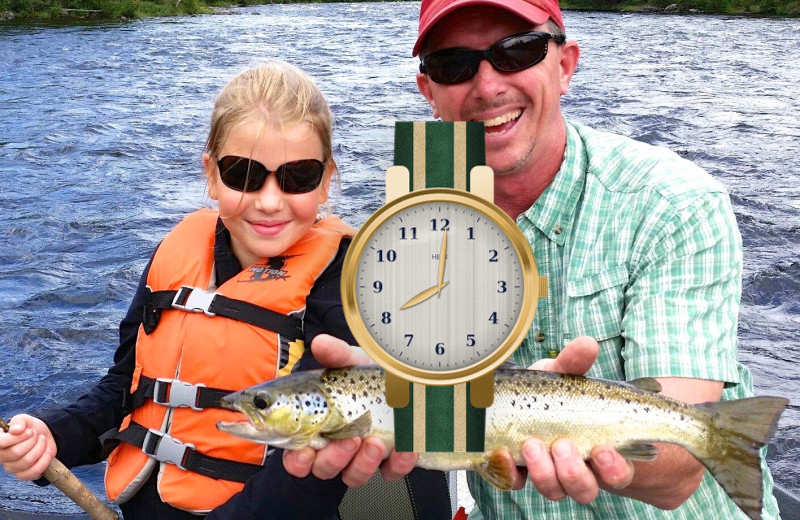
**8:01**
